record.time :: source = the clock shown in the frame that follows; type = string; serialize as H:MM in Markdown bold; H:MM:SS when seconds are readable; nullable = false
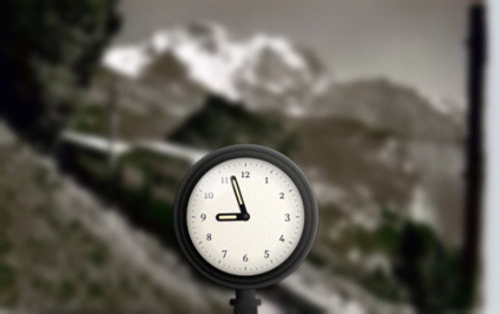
**8:57**
